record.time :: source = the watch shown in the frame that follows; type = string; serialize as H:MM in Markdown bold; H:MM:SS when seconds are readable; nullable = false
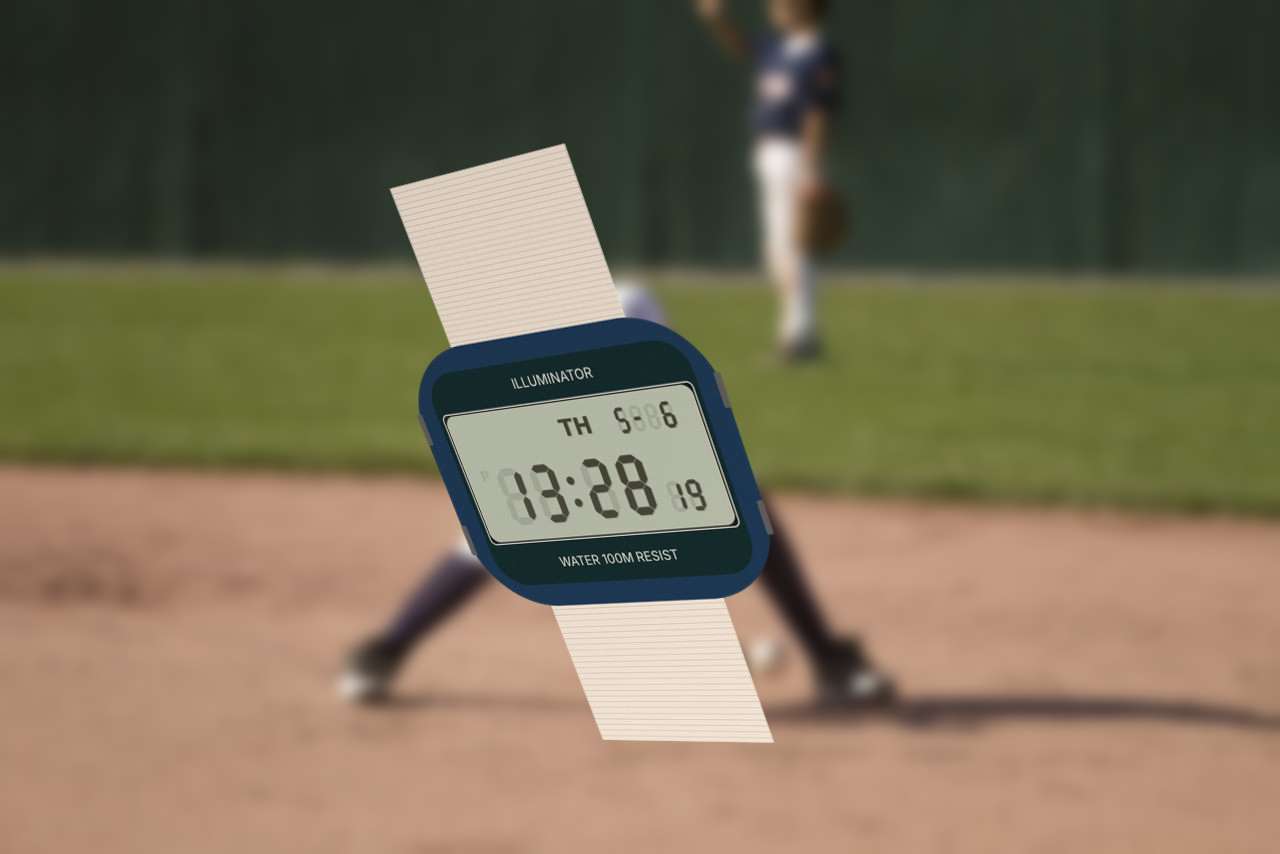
**13:28:19**
